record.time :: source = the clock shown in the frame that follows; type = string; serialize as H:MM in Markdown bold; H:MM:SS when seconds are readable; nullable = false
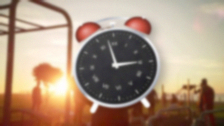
**2:58**
